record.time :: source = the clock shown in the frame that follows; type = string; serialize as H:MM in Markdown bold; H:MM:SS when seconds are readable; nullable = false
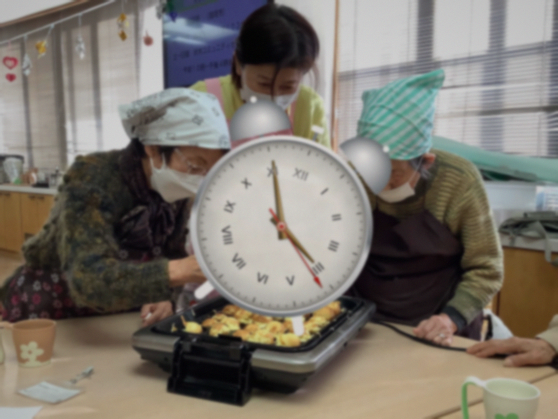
**3:55:21**
